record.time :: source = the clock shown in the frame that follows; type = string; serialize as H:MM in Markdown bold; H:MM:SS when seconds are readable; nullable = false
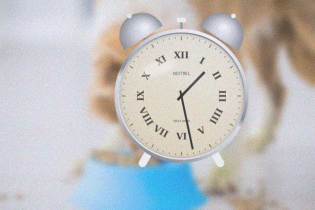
**1:28**
